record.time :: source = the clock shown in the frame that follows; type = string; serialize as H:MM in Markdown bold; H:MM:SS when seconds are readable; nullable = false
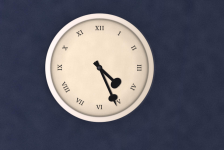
**4:26**
